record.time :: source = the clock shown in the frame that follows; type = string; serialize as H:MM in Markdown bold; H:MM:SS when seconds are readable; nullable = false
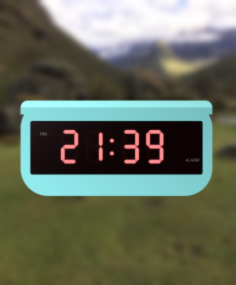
**21:39**
